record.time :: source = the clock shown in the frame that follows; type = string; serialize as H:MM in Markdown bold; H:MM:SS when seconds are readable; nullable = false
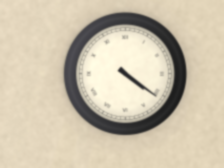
**4:21**
